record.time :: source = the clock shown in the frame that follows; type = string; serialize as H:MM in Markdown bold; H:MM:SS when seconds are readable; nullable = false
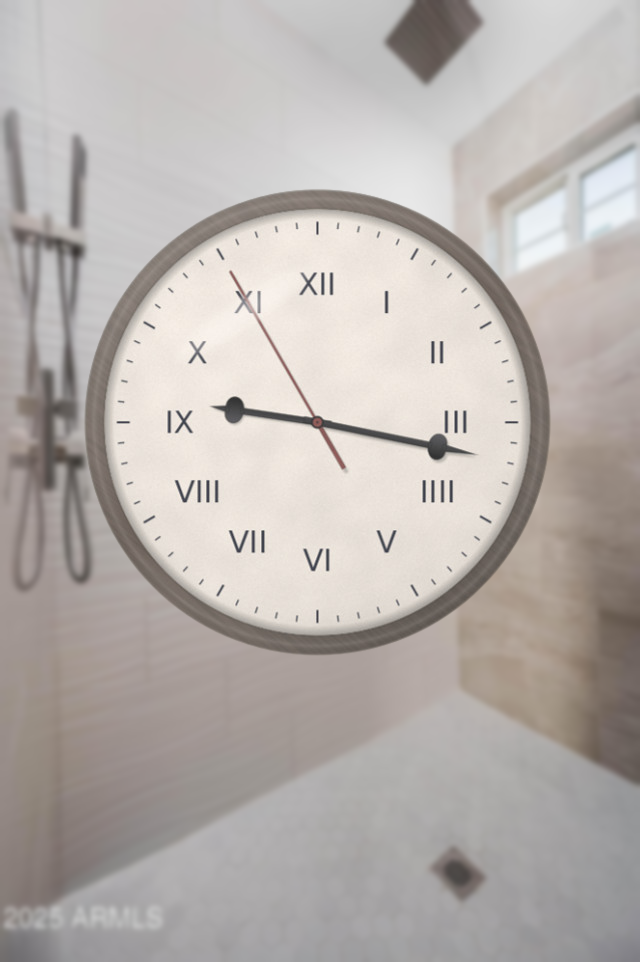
**9:16:55**
